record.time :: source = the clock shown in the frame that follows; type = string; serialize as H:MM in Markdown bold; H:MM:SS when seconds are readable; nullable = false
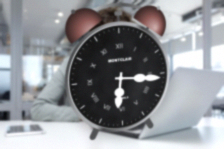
**6:16**
